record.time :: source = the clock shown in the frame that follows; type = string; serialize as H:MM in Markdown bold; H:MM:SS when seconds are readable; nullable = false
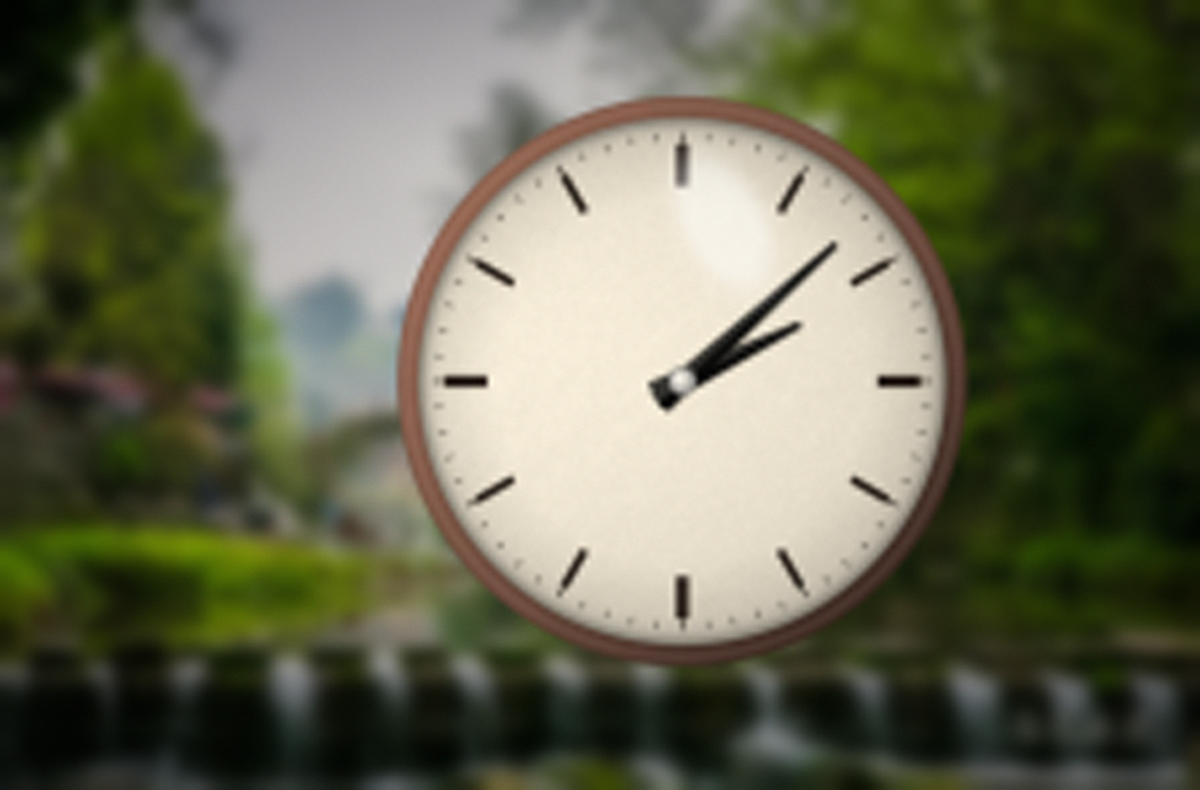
**2:08**
